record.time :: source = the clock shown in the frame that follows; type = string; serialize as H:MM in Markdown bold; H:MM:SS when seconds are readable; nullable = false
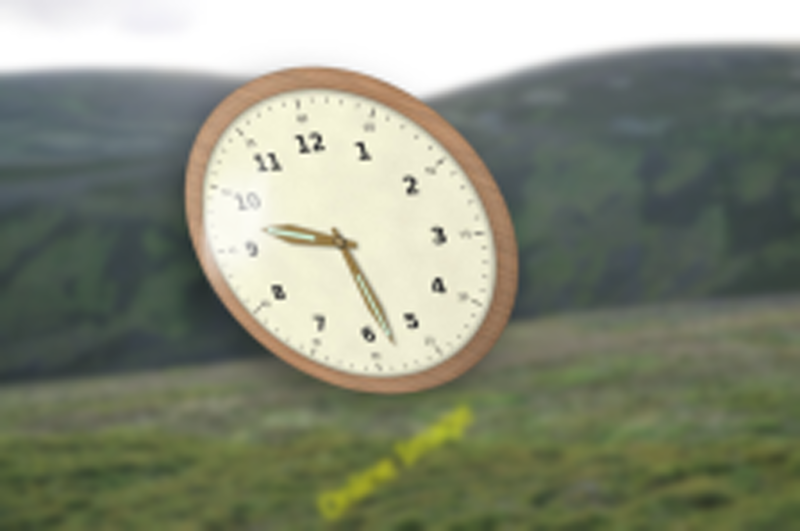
**9:28**
